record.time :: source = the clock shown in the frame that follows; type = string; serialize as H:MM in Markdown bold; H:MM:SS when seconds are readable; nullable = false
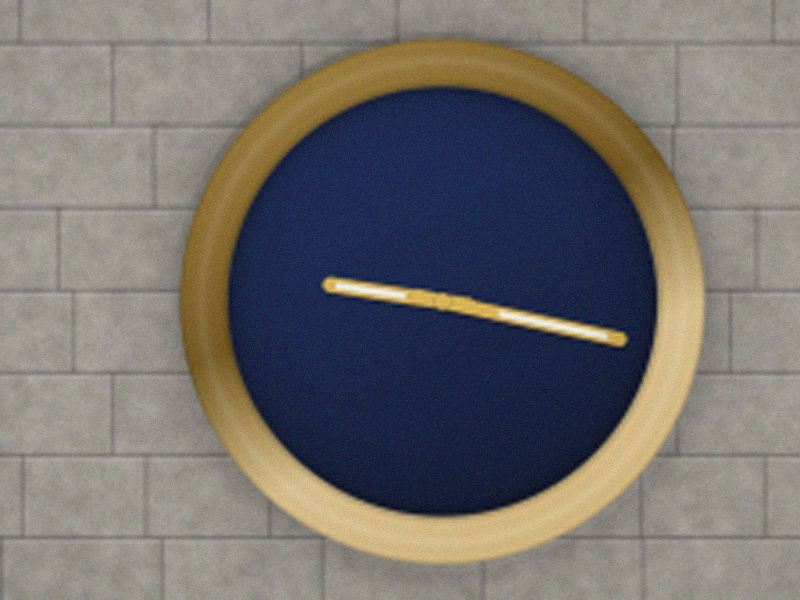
**9:17**
